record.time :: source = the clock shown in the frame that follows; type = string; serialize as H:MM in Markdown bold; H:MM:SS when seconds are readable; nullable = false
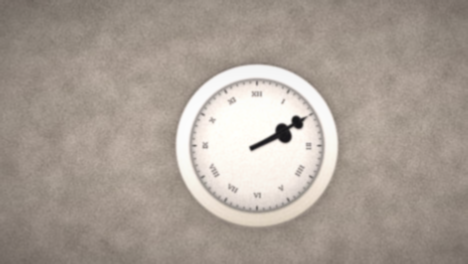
**2:10**
